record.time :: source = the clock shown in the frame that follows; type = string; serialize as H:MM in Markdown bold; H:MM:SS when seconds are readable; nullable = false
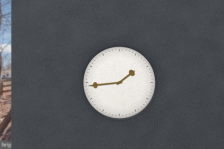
**1:44**
